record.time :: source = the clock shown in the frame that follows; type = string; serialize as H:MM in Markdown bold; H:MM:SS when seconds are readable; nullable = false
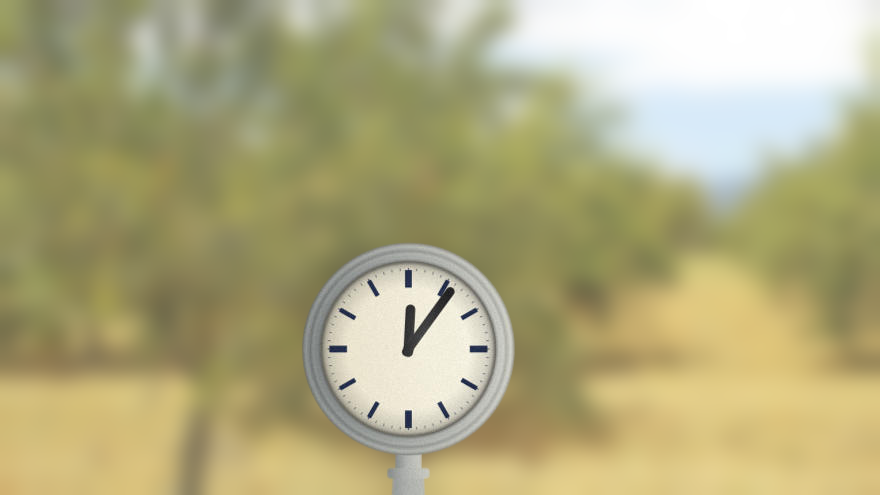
**12:06**
